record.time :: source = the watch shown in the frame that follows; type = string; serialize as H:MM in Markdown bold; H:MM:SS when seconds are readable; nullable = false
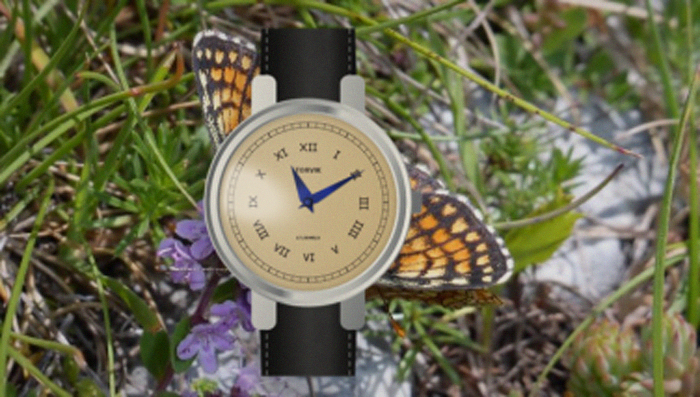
**11:10**
